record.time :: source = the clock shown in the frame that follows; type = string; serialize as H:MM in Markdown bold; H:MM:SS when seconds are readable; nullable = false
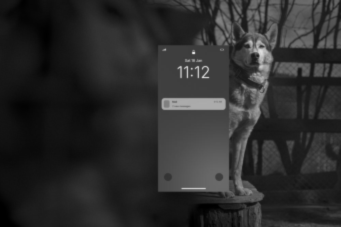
**11:12**
